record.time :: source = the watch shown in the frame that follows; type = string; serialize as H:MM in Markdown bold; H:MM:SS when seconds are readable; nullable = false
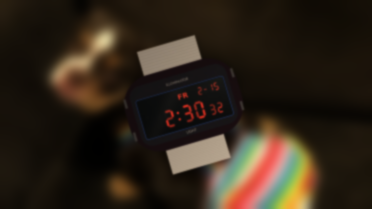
**2:30:32**
